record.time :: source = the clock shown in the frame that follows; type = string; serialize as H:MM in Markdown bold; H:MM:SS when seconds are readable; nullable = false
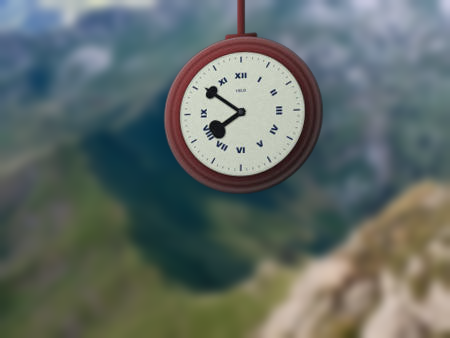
**7:51**
